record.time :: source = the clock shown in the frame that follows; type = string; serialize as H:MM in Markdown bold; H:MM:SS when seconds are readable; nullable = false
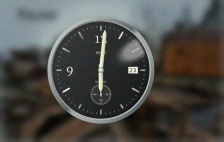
**6:01**
